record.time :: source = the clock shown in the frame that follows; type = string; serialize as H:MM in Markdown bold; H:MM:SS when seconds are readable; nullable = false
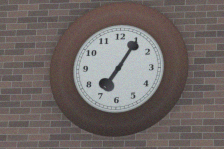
**7:05**
